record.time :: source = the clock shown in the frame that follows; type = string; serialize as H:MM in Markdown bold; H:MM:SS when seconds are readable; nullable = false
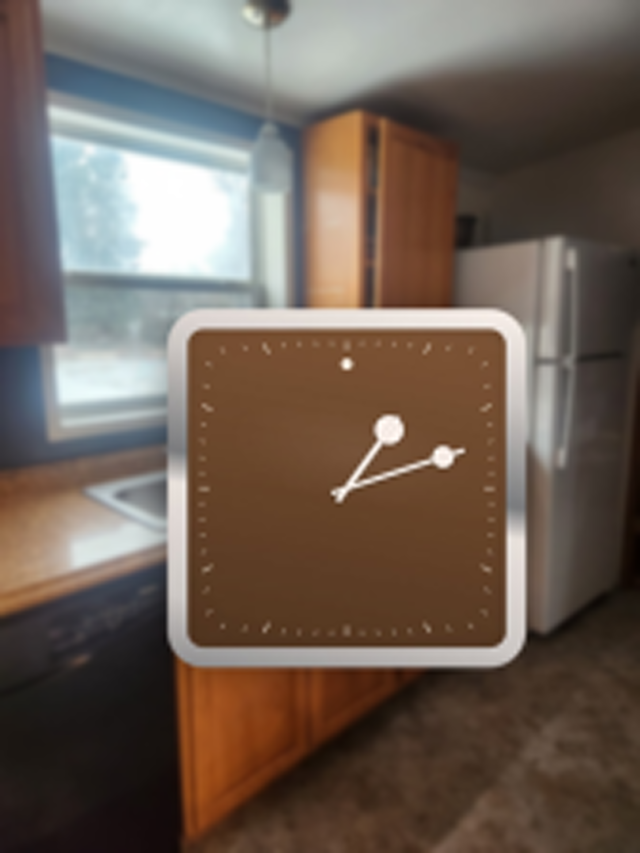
**1:12**
